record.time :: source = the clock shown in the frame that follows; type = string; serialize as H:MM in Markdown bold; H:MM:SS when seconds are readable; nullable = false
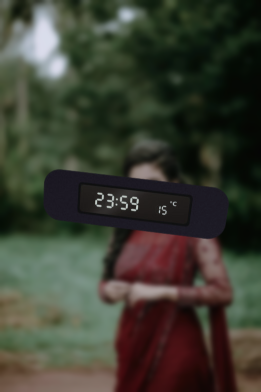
**23:59**
